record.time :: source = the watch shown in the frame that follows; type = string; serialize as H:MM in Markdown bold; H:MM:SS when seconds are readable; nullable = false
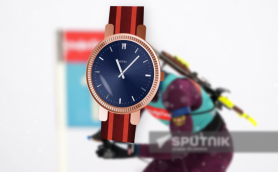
**11:07**
